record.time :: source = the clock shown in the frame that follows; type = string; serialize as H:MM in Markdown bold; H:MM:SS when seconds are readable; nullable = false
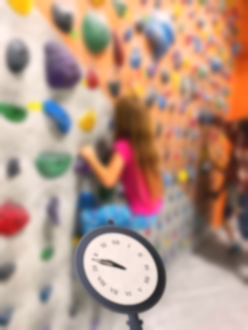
**9:48**
